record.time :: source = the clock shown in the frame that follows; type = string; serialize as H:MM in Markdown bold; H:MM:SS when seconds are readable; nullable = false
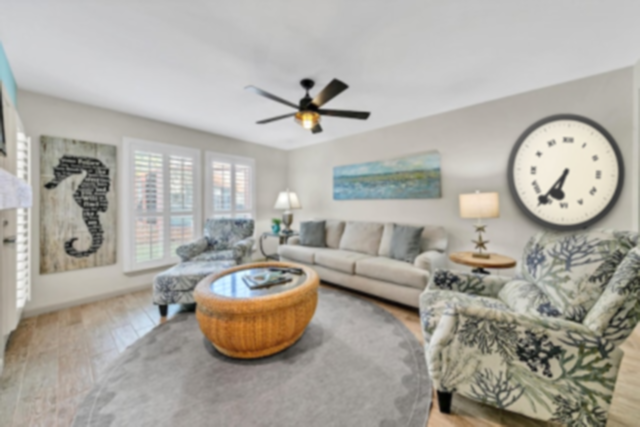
**6:36**
